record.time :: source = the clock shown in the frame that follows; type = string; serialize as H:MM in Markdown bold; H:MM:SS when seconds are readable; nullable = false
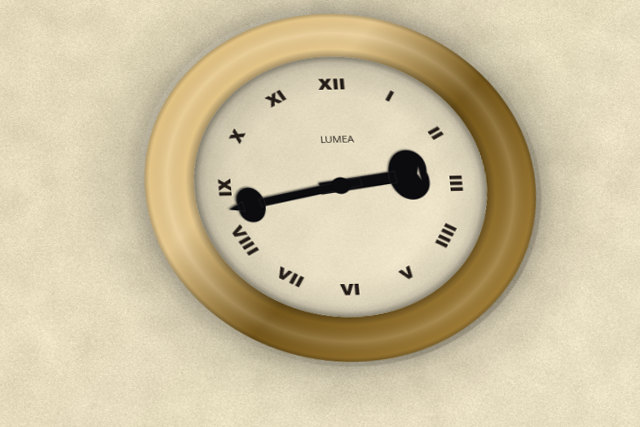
**2:43**
